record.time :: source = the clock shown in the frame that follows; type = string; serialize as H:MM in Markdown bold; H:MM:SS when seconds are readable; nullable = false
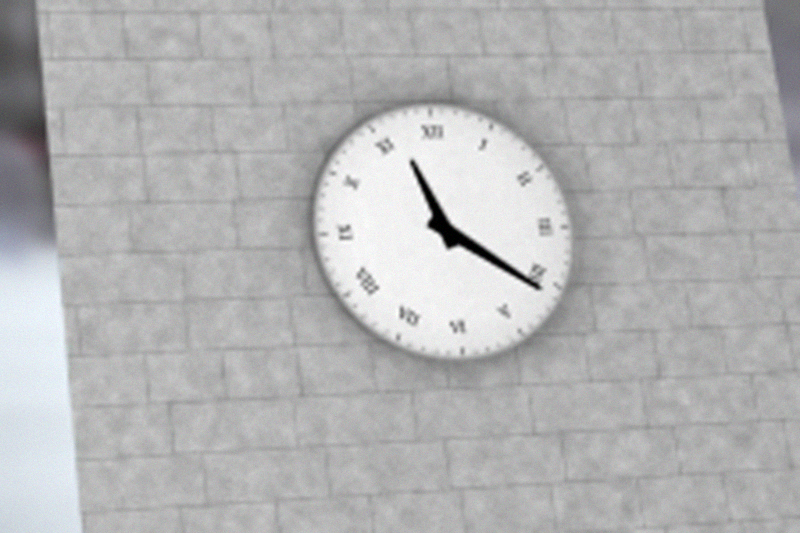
**11:21**
